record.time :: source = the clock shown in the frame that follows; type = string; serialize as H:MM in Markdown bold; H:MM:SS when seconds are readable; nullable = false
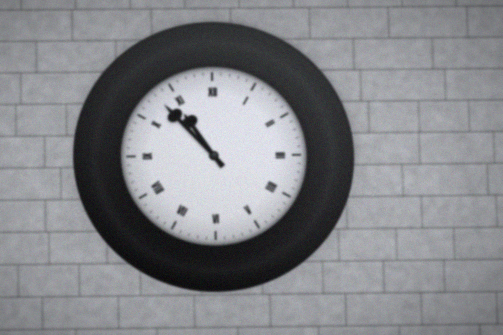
**10:53**
